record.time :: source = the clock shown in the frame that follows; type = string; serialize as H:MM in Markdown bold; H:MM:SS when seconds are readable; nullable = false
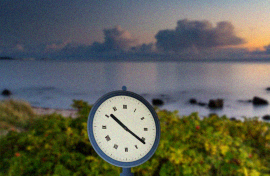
**10:21**
